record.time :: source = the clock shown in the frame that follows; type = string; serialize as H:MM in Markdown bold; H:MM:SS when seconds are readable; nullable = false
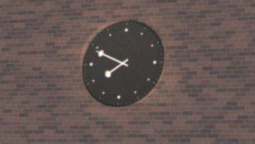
**7:49**
